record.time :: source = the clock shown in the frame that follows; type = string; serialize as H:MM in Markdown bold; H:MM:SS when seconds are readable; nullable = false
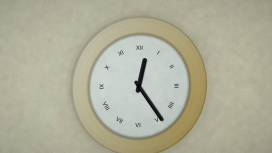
**12:24**
